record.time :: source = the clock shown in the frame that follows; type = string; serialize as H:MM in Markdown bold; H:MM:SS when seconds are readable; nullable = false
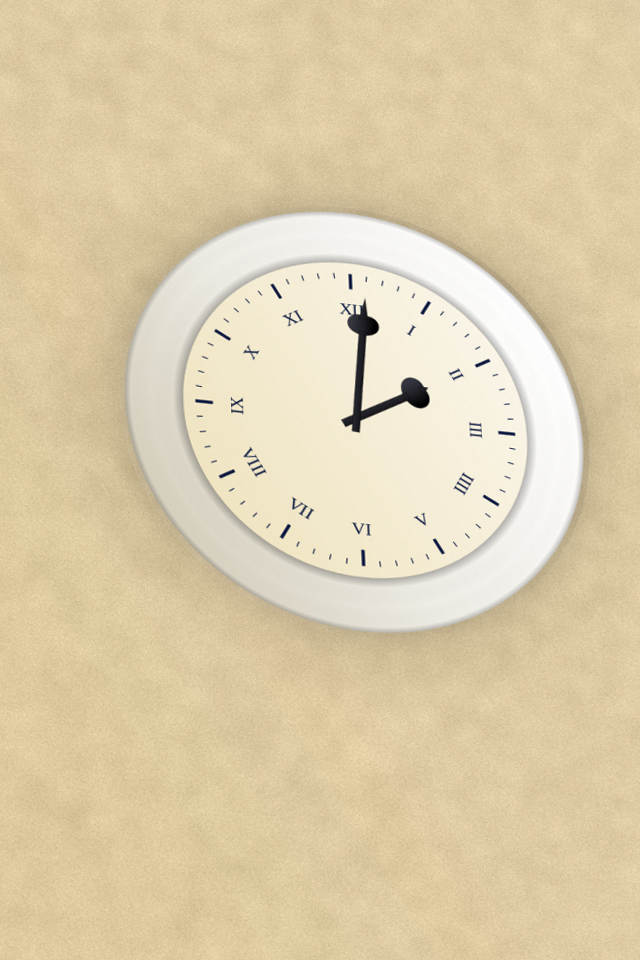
**2:01**
